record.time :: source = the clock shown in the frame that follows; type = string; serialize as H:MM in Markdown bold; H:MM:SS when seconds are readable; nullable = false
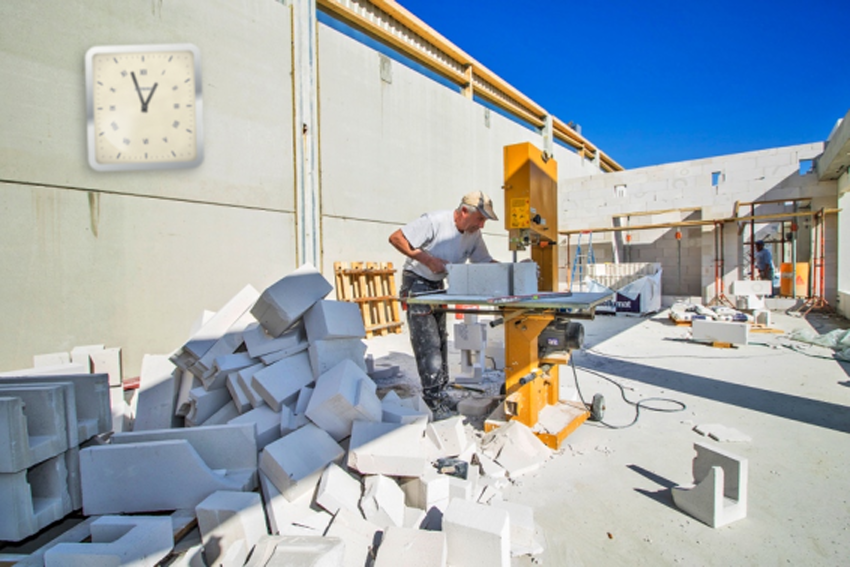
**12:57**
